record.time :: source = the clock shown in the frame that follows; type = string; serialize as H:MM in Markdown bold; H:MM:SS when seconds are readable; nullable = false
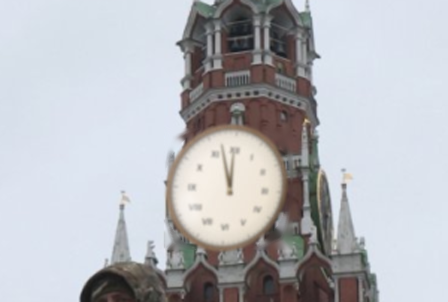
**11:57**
